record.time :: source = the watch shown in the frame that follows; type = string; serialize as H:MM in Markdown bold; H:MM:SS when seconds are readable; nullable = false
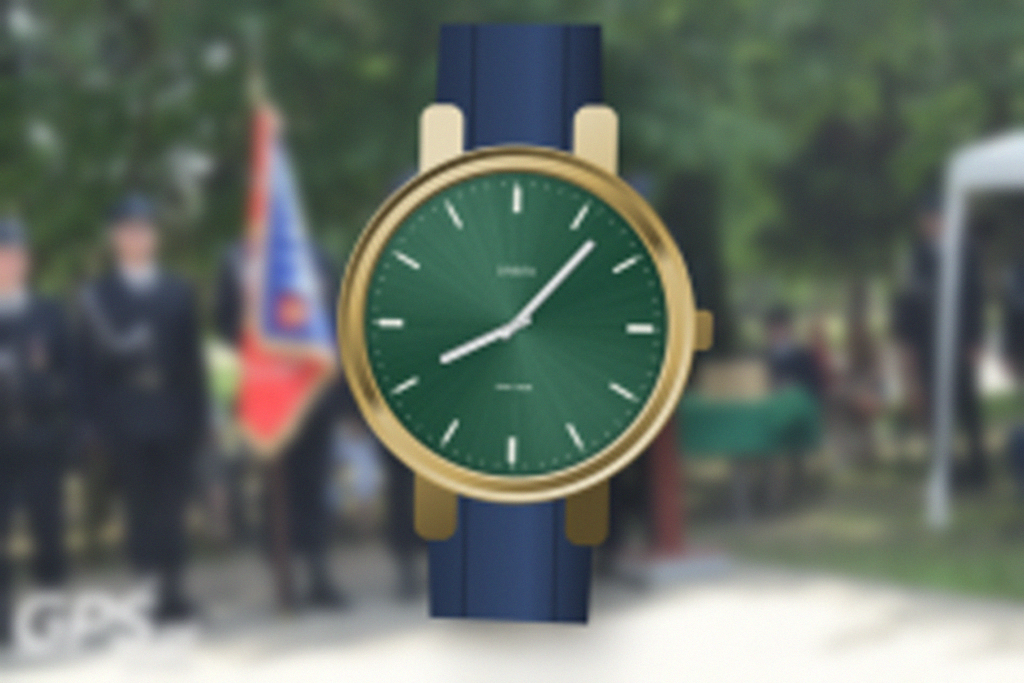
**8:07**
